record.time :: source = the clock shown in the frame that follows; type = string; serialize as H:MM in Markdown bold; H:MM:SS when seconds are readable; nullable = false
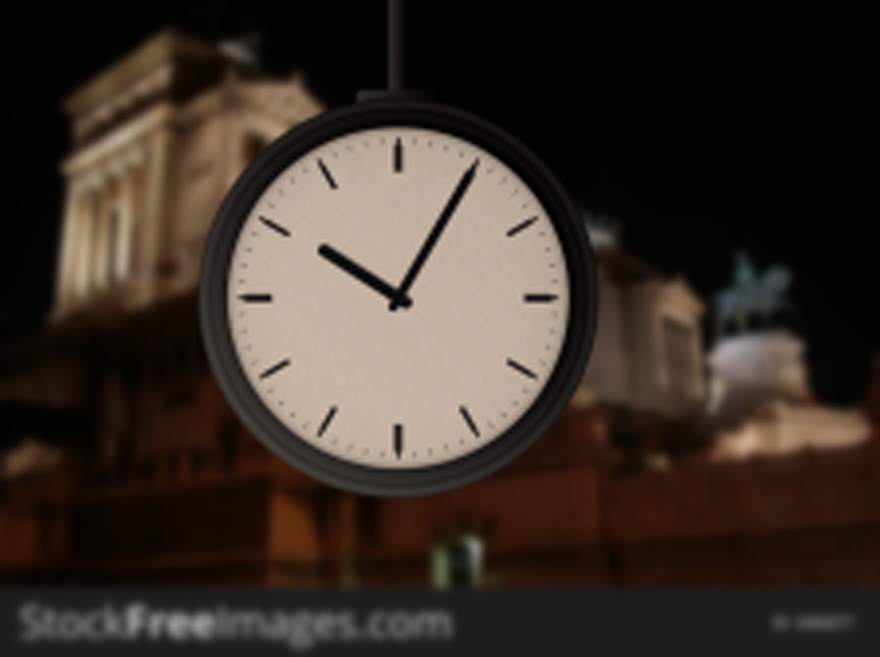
**10:05**
